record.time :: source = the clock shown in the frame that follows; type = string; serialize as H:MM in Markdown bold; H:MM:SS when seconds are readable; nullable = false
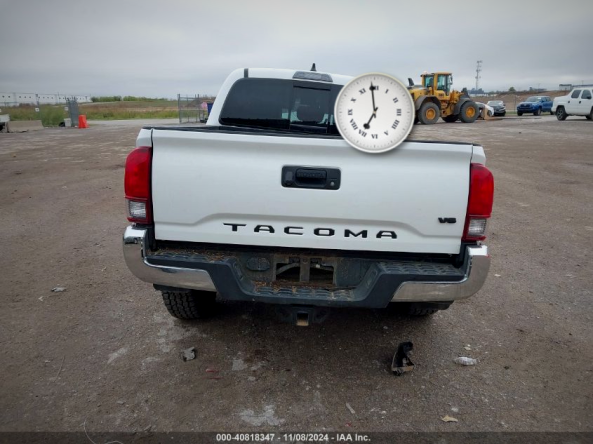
**6:59**
